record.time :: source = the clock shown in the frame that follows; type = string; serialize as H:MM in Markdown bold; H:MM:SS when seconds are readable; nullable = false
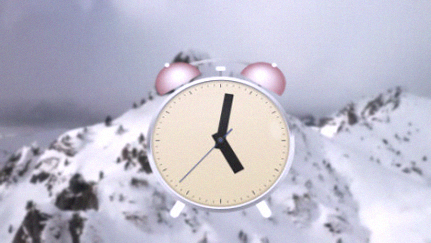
**5:01:37**
